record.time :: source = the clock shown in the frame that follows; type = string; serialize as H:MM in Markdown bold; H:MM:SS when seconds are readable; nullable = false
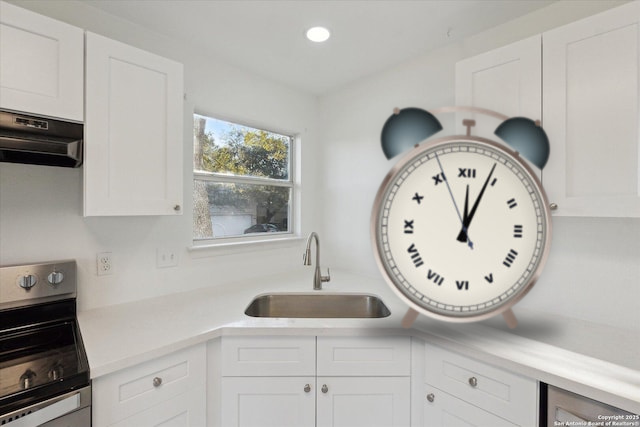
**12:03:56**
